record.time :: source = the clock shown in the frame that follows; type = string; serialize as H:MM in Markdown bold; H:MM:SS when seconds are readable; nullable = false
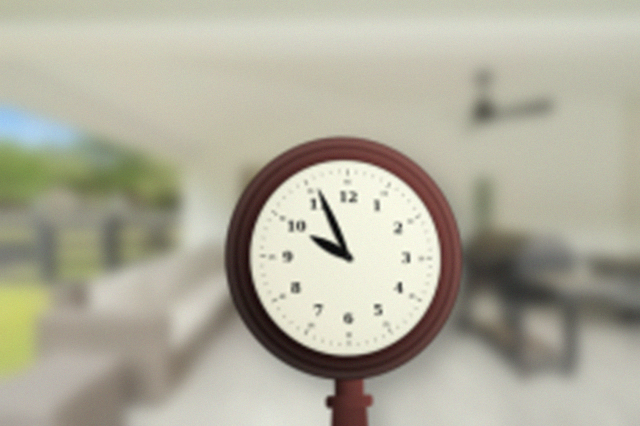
**9:56**
